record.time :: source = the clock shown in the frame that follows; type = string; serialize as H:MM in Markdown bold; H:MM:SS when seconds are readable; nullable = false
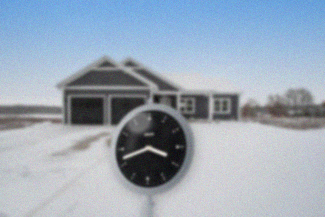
**3:42**
